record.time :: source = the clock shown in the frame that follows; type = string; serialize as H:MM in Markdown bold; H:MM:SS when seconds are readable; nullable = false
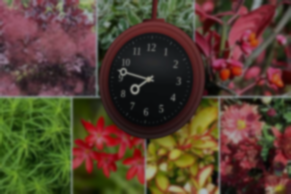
**7:47**
